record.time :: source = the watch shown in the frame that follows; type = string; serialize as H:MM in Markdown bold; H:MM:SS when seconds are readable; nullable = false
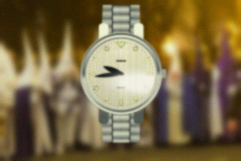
**9:44**
